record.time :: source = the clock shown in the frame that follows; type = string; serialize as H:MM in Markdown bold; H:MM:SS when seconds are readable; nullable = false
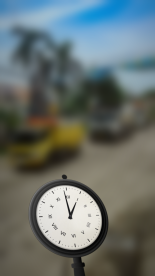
**12:59**
